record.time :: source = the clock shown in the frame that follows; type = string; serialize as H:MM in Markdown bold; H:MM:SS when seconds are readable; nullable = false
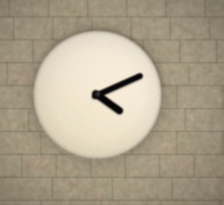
**4:11**
